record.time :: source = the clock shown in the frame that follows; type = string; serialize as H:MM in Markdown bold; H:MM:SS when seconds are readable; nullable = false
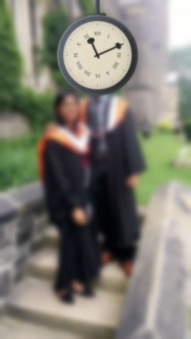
**11:11**
